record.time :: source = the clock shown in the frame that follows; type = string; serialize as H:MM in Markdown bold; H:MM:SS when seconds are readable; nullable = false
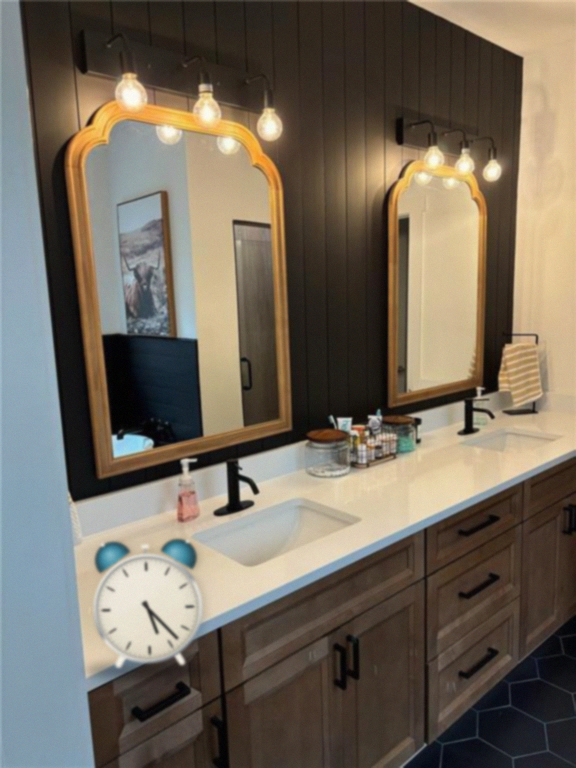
**5:23**
